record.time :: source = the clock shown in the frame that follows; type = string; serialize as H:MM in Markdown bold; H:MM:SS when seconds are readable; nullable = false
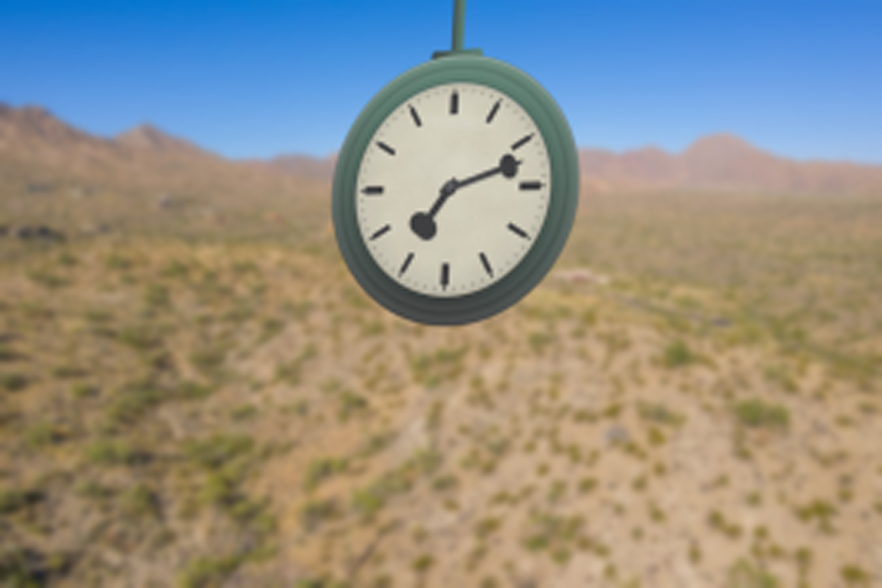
**7:12**
